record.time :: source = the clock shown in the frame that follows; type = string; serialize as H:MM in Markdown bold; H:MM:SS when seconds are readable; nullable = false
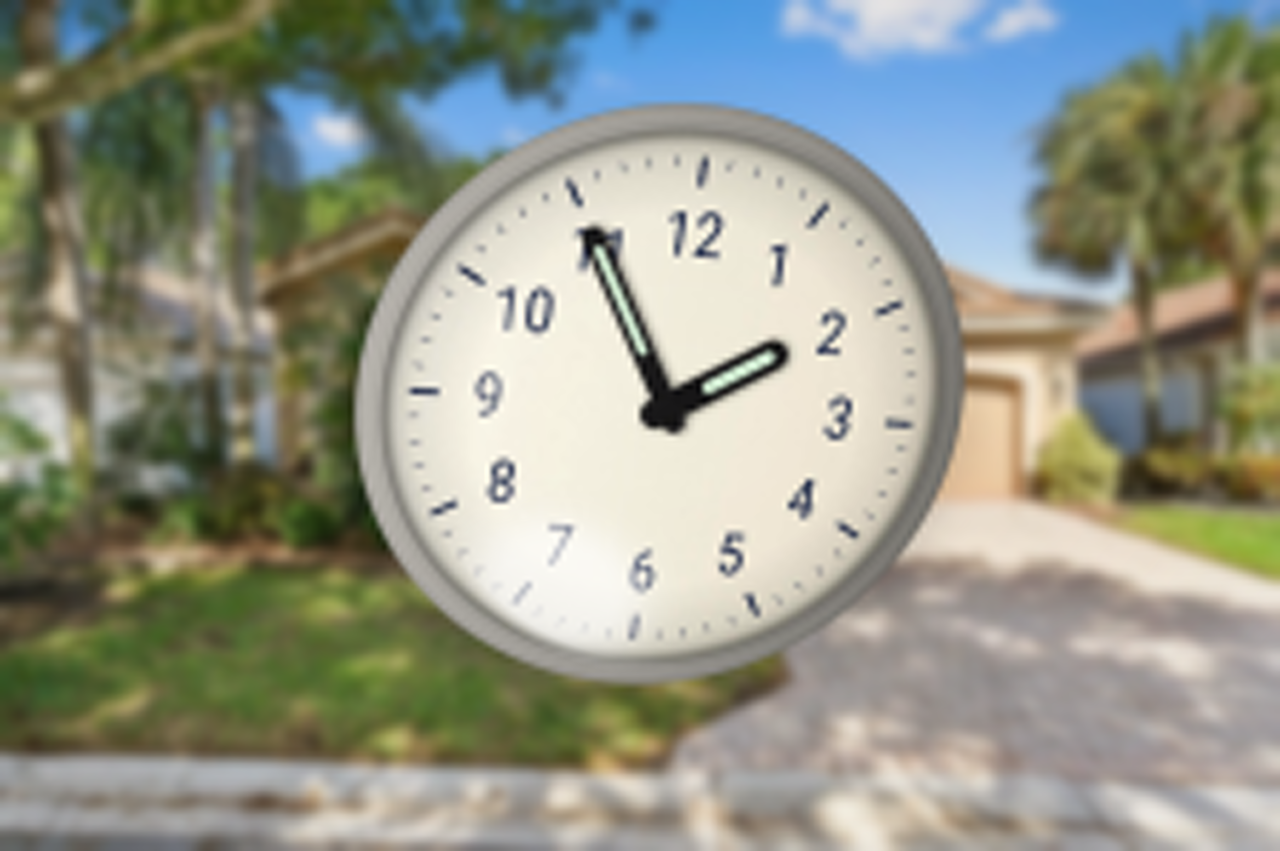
**1:55**
